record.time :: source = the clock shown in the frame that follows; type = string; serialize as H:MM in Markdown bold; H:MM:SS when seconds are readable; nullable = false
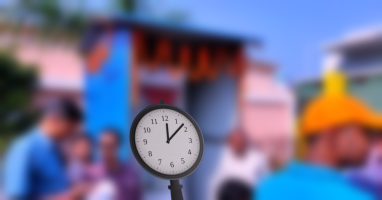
**12:08**
